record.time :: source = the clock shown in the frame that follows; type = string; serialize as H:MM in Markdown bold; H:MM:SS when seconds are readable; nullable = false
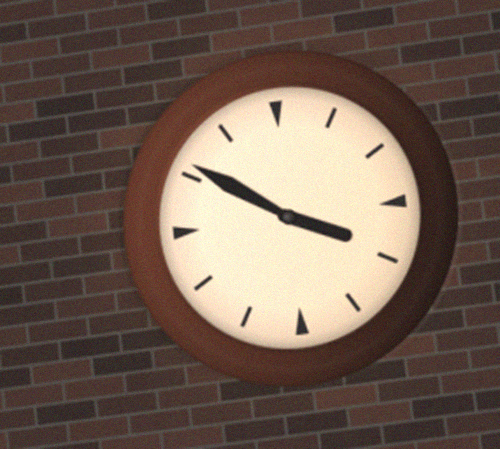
**3:51**
